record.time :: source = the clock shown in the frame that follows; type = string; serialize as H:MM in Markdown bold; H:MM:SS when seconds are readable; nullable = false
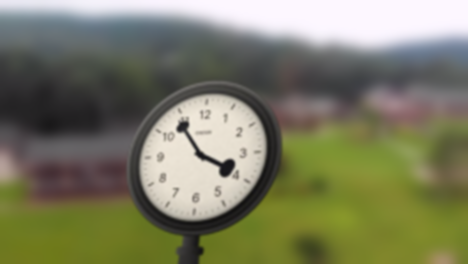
**3:54**
